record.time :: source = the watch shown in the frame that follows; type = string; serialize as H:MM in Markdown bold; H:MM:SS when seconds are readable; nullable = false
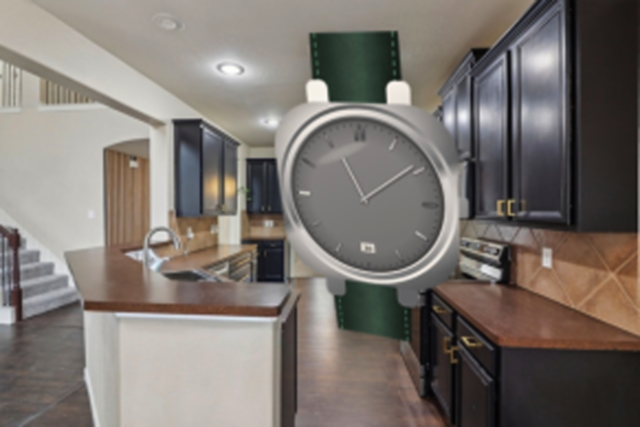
**11:09**
